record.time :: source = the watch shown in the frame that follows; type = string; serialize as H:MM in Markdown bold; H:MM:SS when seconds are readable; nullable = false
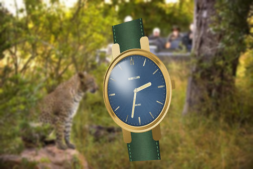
**2:33**
